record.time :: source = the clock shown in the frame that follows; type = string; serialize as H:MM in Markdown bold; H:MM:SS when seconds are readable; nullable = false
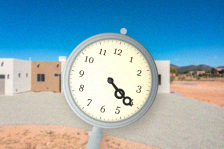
**4:21**
